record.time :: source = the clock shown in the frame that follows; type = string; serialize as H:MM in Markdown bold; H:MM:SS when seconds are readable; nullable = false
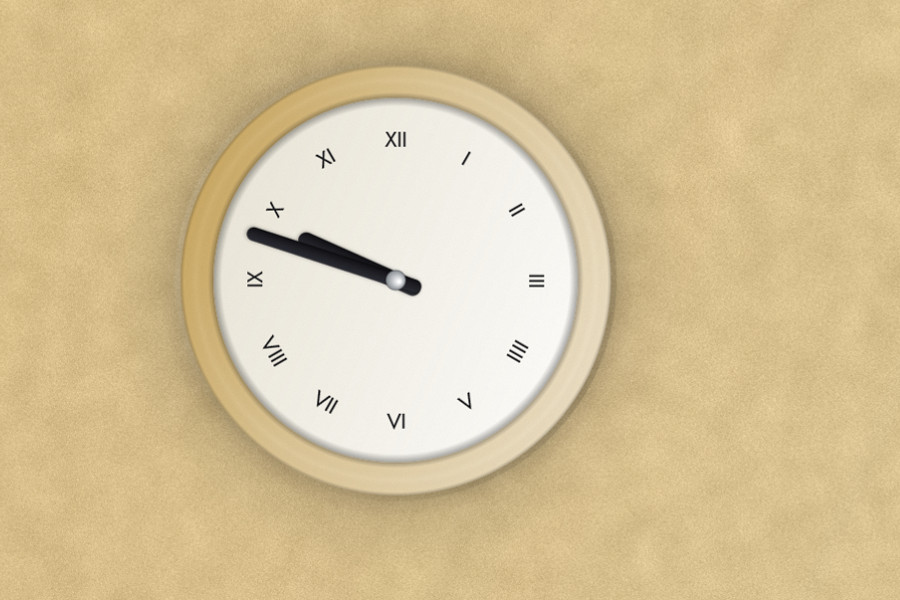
**9:48**
